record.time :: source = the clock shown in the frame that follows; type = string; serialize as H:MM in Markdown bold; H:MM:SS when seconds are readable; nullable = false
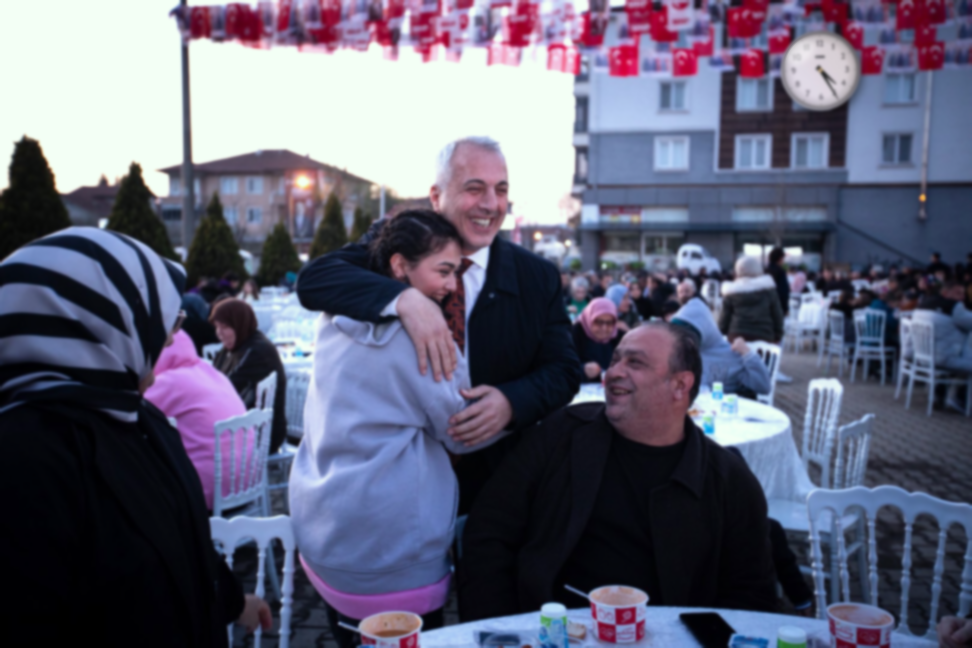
**4:25**
